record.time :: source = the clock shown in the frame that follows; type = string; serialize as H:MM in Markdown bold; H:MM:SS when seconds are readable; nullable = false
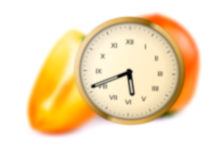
**5:41**
